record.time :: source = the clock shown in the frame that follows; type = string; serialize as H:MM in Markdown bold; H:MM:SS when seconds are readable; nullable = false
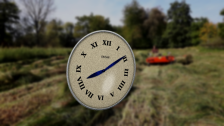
**8:09**
